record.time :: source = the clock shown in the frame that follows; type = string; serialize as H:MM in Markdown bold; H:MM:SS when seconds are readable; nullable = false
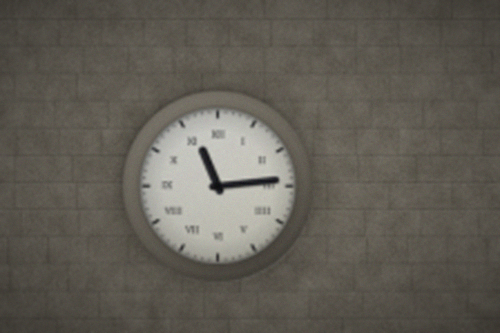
**11:14**
